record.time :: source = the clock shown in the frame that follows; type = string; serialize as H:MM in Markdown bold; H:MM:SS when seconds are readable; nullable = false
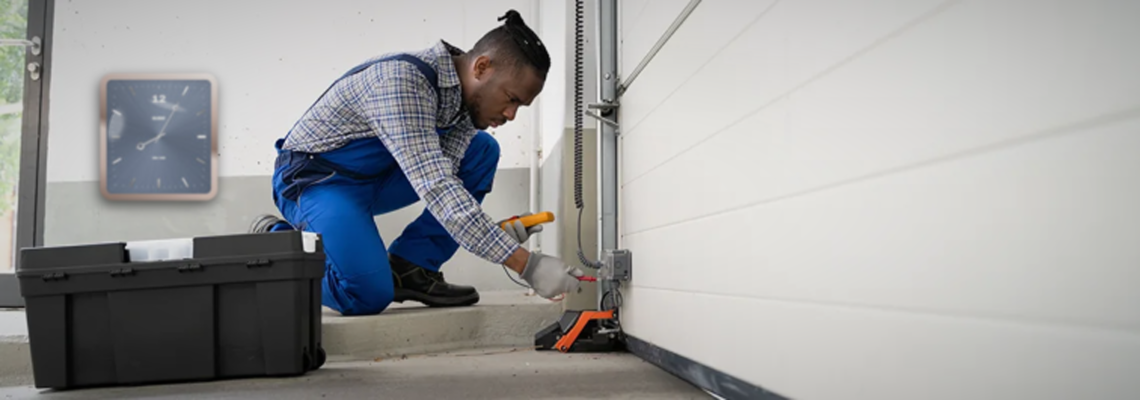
**8:05**
